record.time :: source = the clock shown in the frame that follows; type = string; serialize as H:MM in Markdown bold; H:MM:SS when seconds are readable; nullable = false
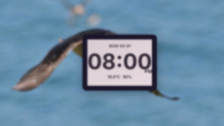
**8:00**
